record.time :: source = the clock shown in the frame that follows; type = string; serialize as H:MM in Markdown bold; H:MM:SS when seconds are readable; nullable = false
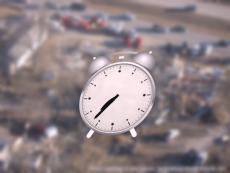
**7:37**
